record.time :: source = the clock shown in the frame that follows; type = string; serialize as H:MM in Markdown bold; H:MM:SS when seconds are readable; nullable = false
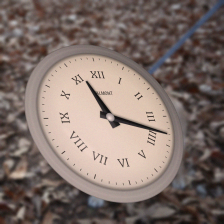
**11:18**
